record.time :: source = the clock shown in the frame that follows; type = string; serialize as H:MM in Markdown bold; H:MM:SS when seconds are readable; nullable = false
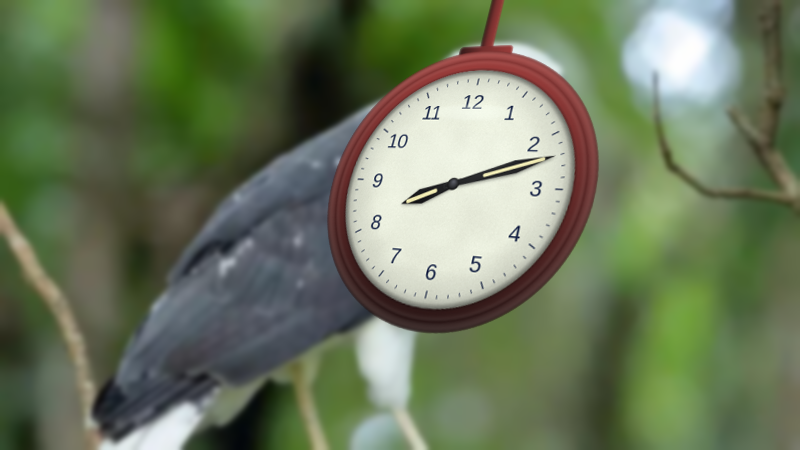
**8:12**
